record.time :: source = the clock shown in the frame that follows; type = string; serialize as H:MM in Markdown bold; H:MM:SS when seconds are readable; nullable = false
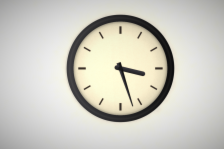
**3:27**
